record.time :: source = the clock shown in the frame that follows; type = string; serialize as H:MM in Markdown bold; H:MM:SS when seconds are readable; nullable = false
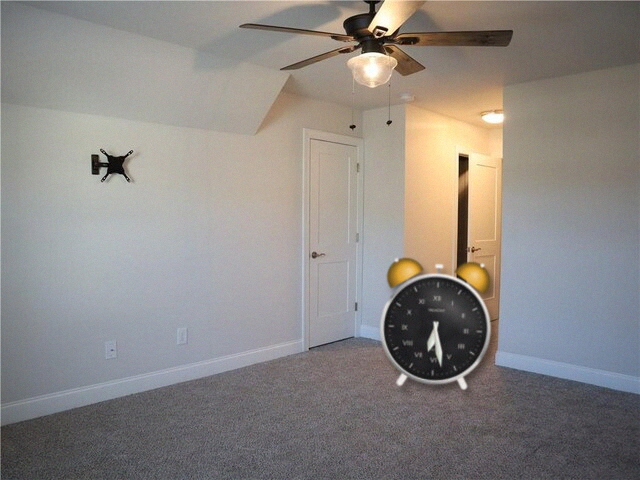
**6:28**
